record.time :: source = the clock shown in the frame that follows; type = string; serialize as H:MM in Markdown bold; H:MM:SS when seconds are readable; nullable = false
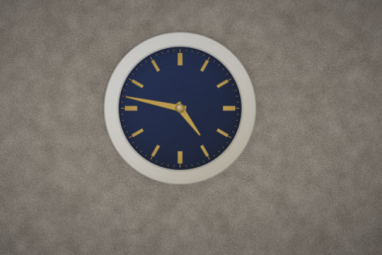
**4:47**
